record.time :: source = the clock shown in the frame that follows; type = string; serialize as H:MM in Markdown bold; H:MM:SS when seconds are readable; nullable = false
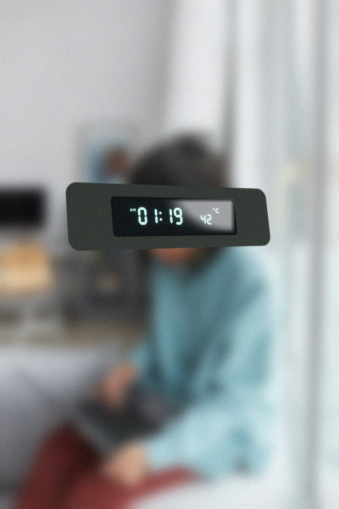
**1:19**
